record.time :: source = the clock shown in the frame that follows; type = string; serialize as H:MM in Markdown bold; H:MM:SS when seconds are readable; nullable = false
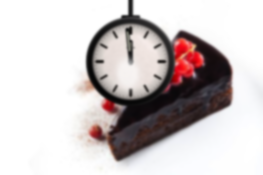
**11:59**
